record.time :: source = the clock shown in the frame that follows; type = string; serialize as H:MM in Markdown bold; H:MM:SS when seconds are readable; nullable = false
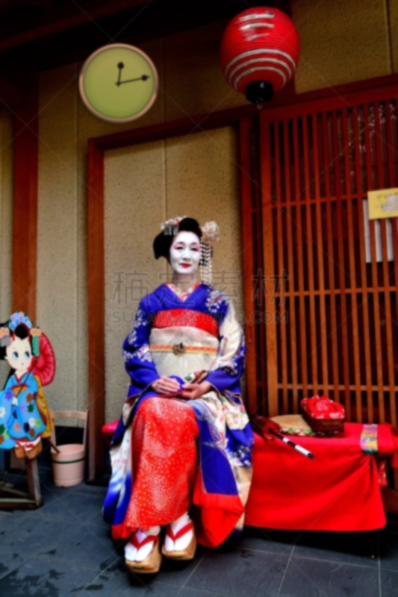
**12:13**
